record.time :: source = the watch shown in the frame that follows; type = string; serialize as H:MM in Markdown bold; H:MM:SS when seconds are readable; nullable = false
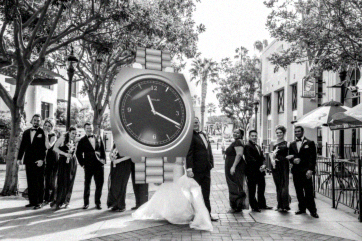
**11:19**
